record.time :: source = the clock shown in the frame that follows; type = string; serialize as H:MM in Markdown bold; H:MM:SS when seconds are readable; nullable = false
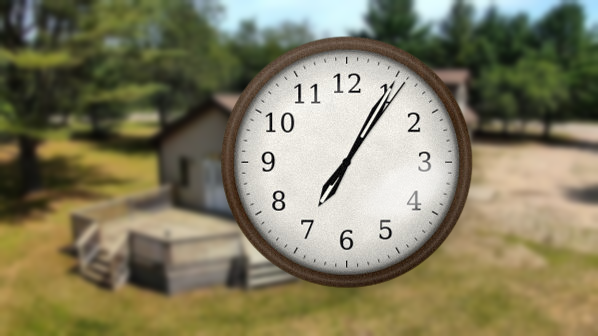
**7:05:06**
